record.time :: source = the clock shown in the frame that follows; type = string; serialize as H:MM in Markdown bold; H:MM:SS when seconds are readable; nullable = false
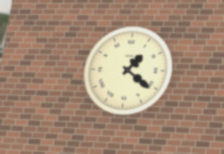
**1:21**
